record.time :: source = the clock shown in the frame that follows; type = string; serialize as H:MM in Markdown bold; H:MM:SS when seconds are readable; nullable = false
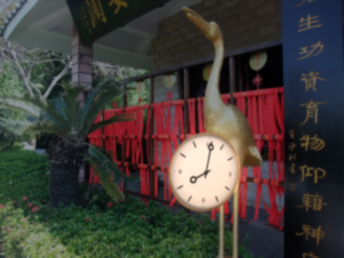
**8:01**
